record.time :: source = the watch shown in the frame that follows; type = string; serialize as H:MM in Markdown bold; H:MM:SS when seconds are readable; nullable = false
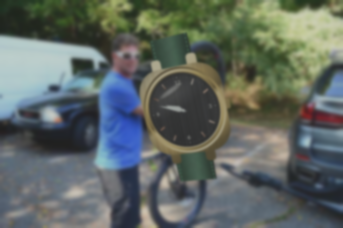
**9:48**
